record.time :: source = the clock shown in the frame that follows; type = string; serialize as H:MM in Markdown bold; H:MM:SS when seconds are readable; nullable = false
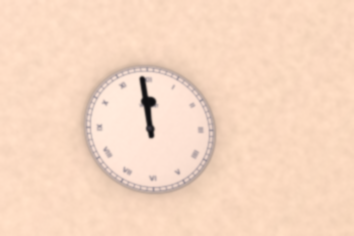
**11:59**
